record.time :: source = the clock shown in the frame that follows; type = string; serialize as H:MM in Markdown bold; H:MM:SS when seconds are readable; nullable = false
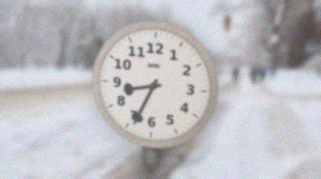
**8:34**
